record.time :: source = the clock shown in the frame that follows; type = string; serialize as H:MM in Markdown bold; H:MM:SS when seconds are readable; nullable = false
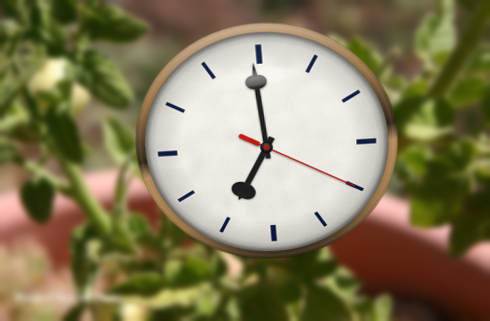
**6:59:20**
